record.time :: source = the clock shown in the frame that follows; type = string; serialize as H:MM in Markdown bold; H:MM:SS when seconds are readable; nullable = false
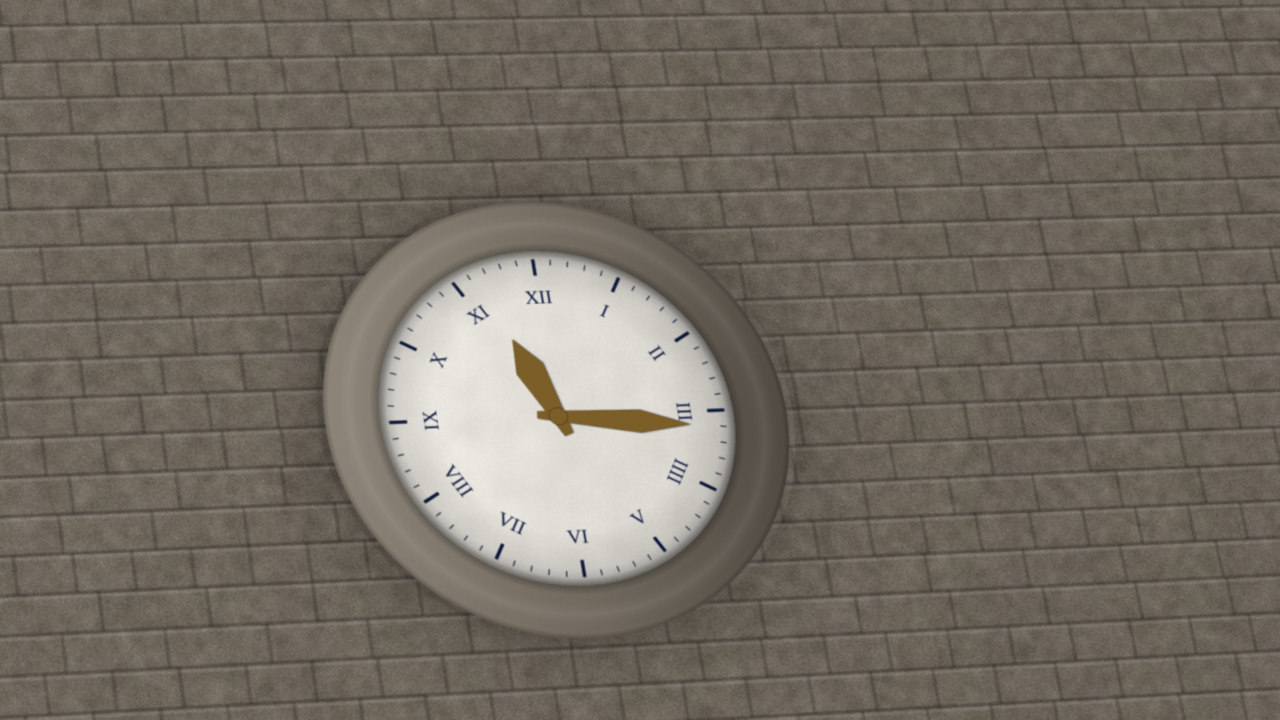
**11:16**
